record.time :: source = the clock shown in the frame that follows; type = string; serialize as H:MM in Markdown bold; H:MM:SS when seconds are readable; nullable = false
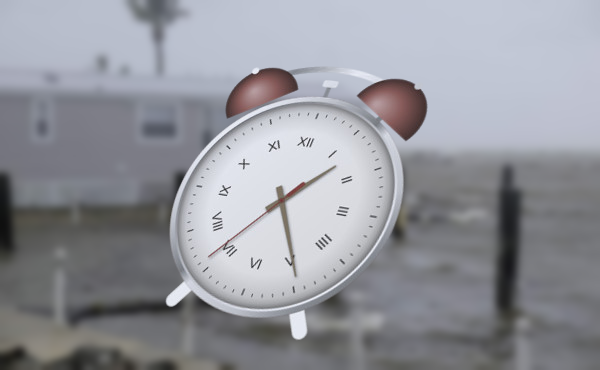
**1:24:36**
